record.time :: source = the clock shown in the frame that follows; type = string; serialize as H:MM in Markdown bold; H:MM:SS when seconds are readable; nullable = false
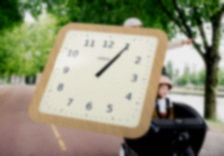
**1:05**
